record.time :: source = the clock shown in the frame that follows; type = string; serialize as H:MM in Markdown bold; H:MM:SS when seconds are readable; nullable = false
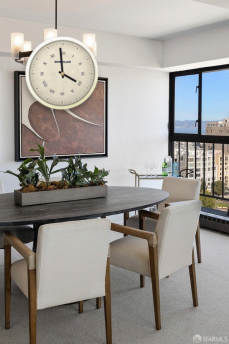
**3:59**
